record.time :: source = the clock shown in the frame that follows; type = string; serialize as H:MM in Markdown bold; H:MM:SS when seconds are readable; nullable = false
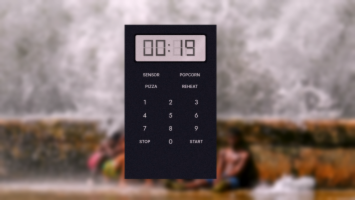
**0:19**
